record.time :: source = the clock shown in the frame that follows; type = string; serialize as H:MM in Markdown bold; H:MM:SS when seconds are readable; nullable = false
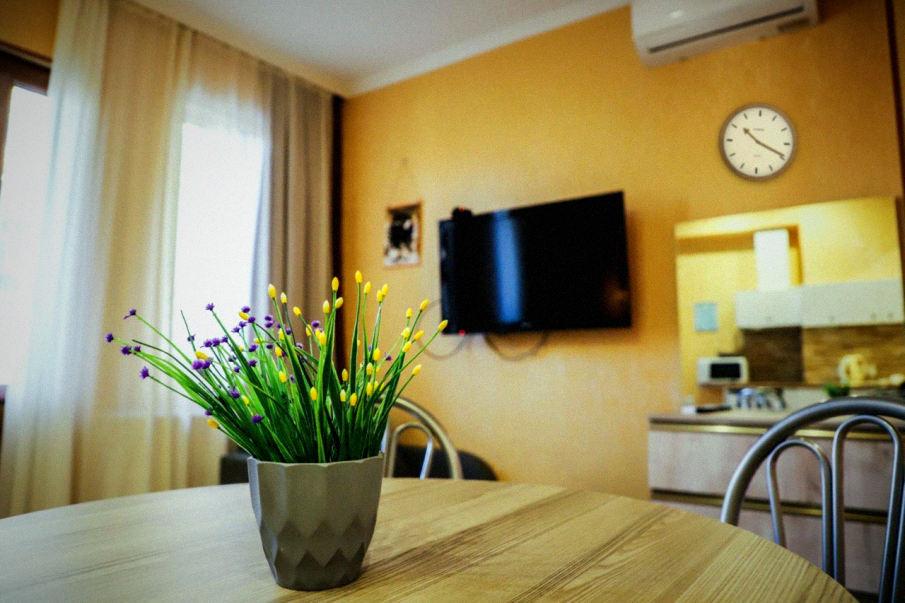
**10:19**
